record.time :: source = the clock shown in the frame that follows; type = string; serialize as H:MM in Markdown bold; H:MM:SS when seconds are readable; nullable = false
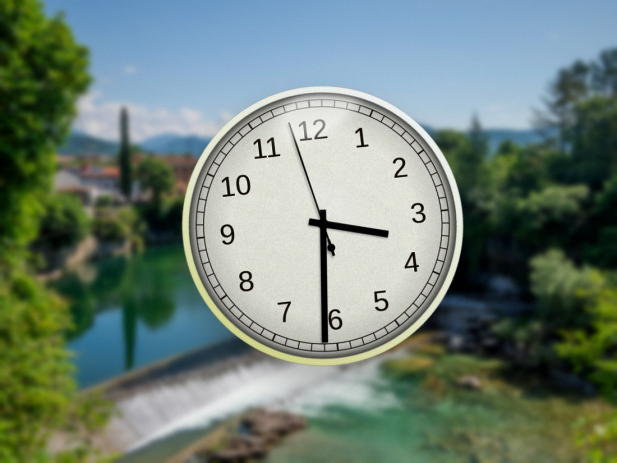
**3:30:58**
